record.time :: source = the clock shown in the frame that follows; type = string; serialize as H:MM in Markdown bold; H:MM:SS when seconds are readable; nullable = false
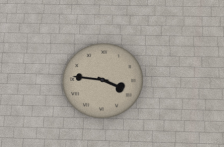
**3:46**
